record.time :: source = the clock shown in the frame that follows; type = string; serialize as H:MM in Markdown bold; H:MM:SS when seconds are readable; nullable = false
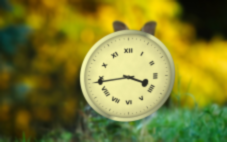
**3:44**
